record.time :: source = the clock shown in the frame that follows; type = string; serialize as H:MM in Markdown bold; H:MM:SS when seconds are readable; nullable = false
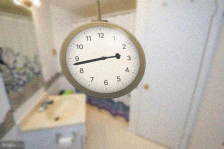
**2:43**
